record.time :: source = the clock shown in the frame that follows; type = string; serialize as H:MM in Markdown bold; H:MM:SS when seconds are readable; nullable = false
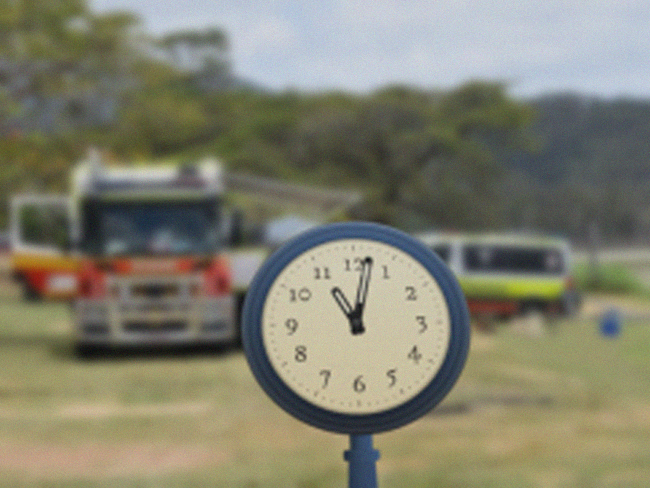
**11:02**
